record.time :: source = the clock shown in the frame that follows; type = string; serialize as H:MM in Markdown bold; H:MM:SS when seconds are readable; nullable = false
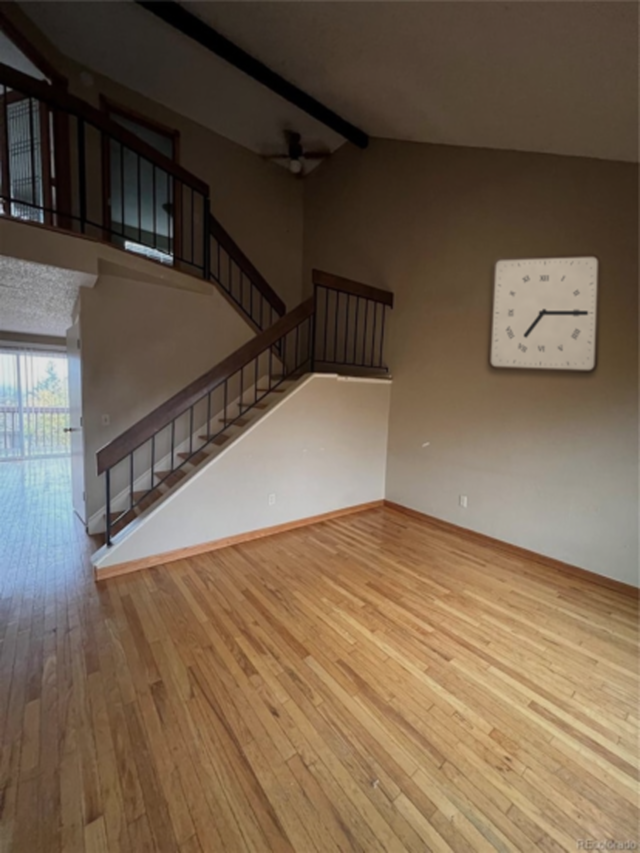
**7:15**
